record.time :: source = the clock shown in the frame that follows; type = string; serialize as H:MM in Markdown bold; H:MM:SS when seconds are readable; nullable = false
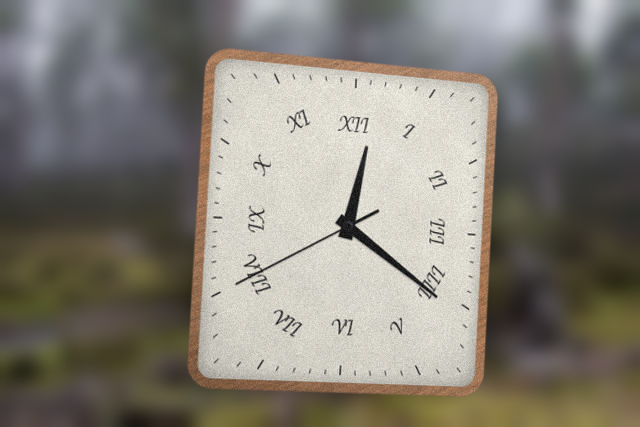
**12:20:40**
